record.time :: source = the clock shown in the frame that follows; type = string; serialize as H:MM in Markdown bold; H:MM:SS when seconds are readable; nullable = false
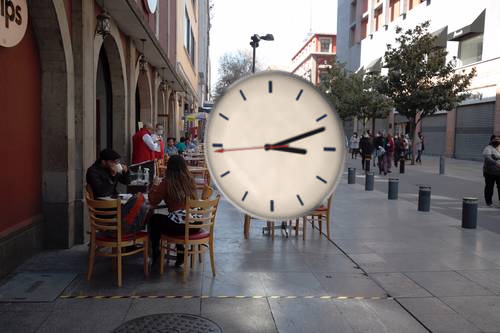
**3:11:44**
